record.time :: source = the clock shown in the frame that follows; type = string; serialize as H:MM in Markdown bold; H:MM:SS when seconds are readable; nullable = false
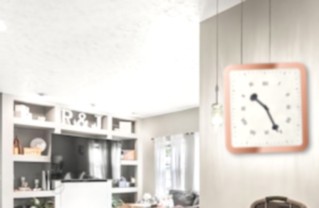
**10:26**
